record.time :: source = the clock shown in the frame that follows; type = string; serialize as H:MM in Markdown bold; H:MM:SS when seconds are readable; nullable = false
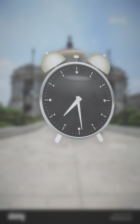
**7:29**
